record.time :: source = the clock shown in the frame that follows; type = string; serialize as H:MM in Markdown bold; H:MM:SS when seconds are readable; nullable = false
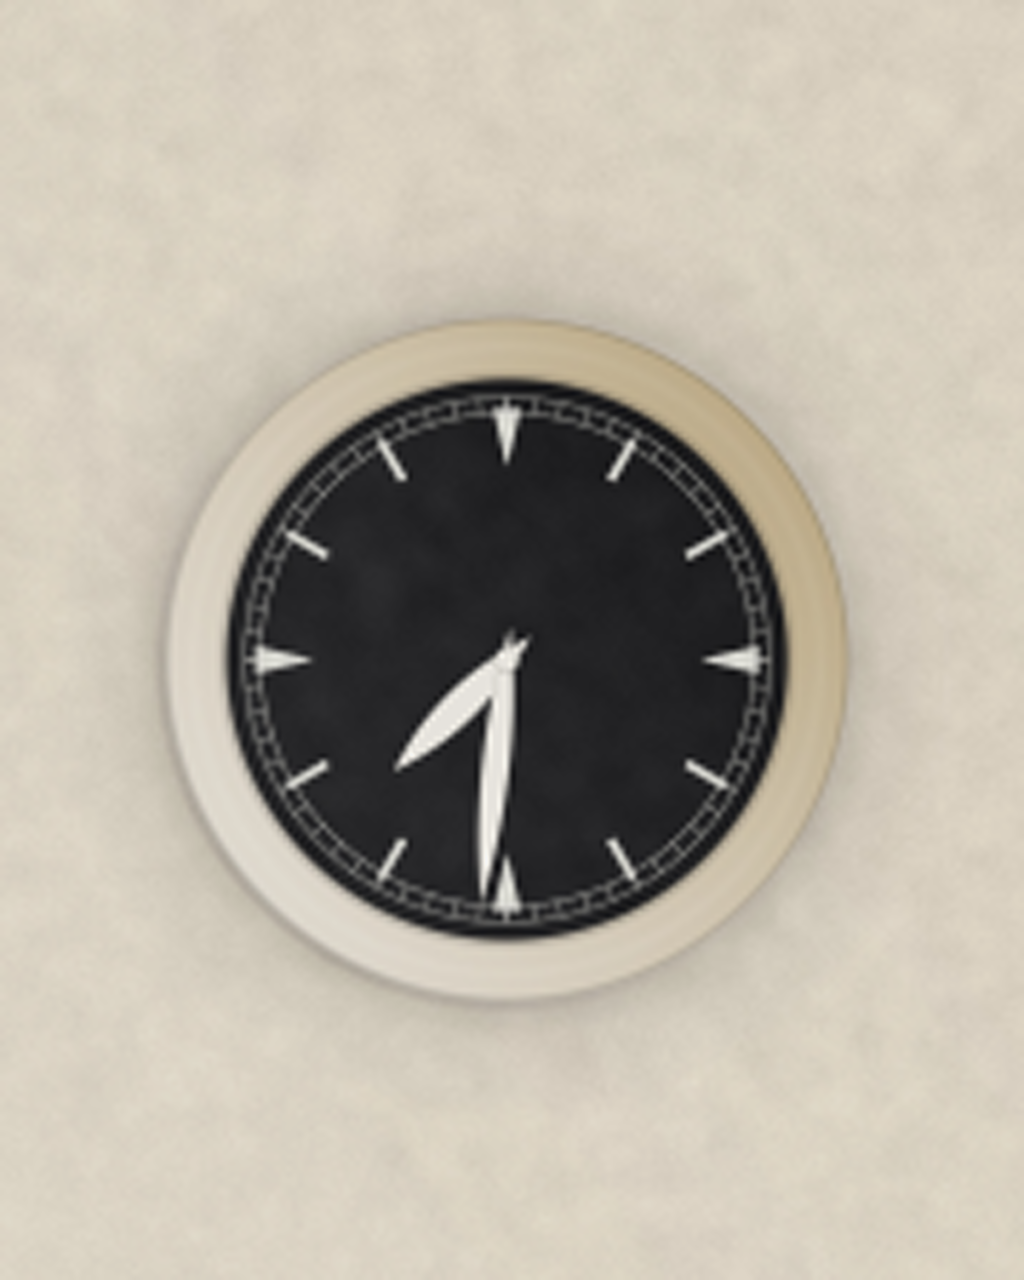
**7:31**
